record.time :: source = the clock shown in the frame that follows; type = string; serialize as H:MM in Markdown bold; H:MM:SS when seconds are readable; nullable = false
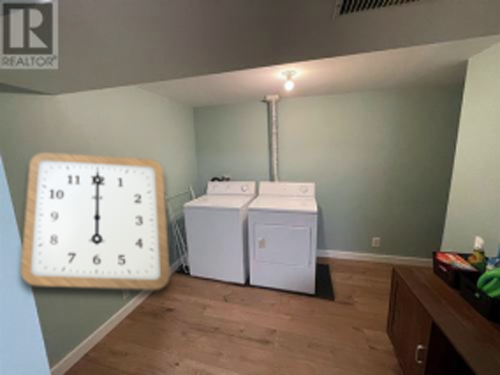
**6:00**
